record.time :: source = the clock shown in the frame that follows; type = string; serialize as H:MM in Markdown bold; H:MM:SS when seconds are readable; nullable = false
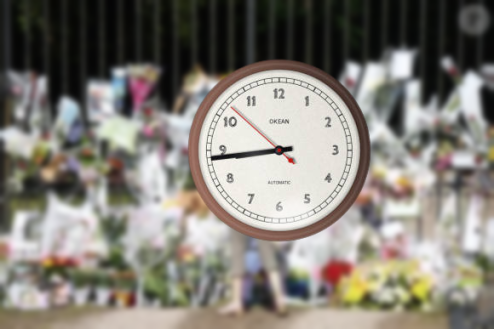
**8:43:52**
